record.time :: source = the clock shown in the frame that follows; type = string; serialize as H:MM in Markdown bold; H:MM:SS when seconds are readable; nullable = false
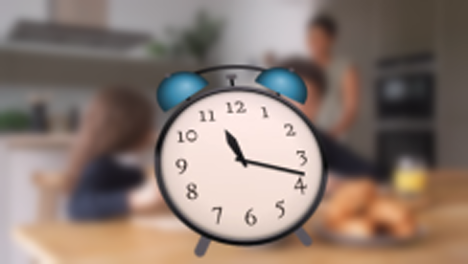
**11:18**
